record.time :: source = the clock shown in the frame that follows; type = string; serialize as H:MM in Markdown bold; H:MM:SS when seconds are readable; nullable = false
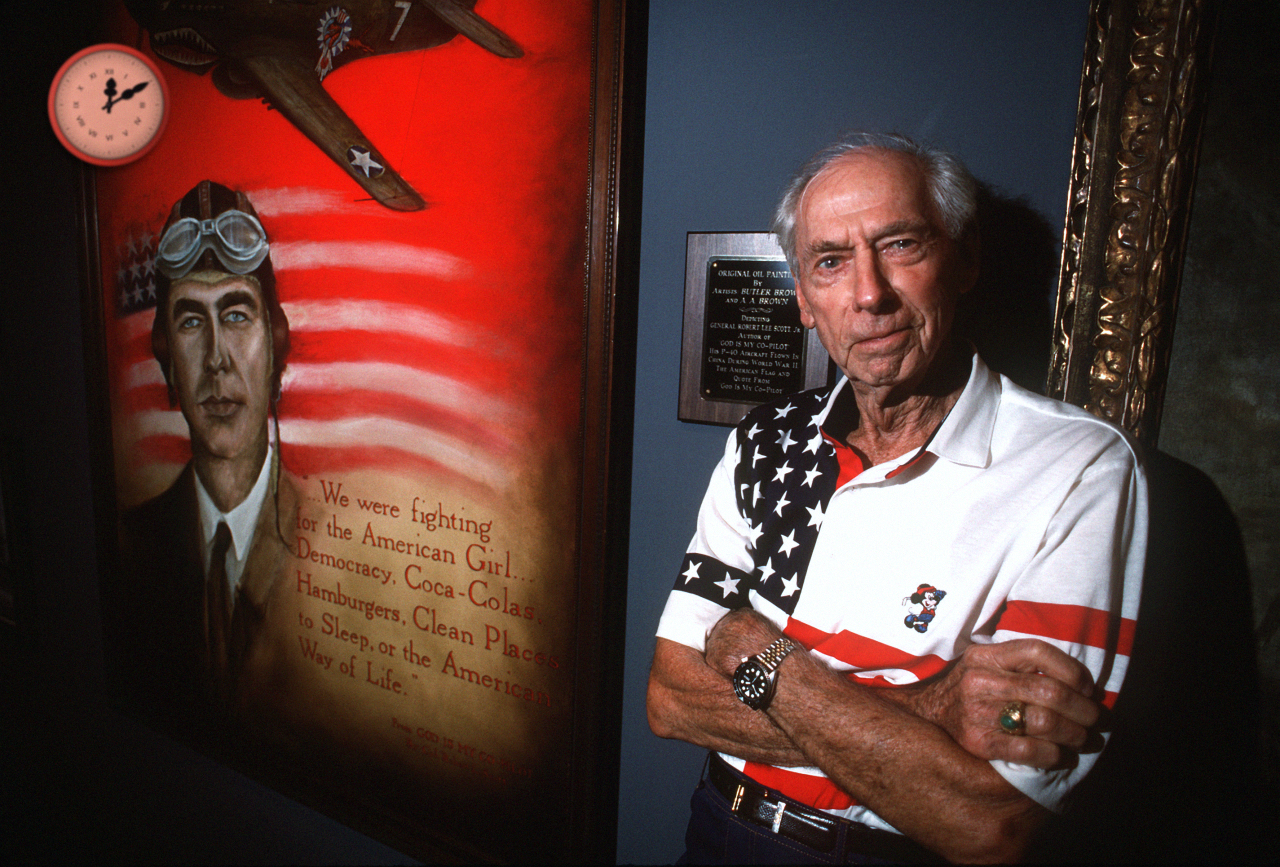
**12:10**
